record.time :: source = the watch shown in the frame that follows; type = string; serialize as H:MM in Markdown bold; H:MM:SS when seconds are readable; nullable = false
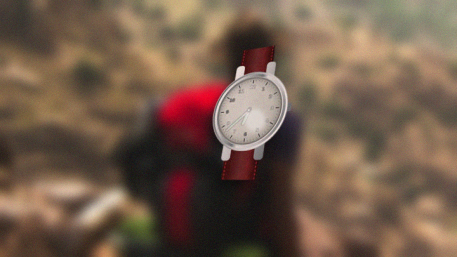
**6:38**
